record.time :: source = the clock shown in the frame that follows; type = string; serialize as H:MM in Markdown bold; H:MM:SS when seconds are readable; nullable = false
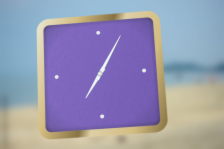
**7:05**
